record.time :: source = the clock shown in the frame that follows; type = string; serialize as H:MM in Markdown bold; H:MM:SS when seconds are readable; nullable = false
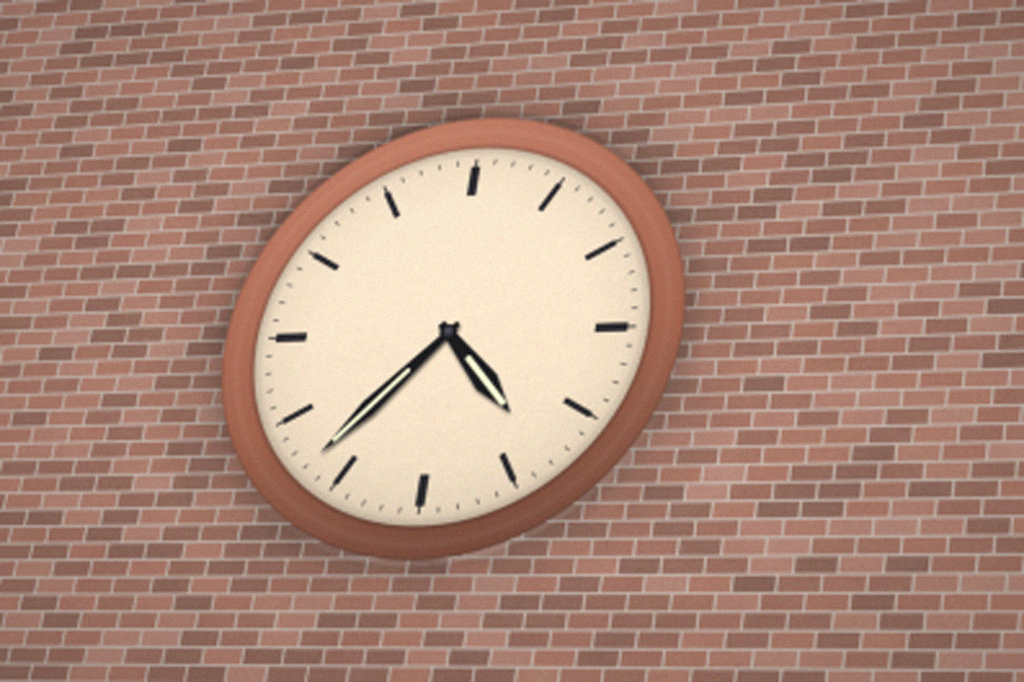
**4:37**
